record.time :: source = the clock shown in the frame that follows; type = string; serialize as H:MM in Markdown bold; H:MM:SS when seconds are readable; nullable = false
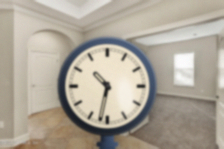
**10:32**
